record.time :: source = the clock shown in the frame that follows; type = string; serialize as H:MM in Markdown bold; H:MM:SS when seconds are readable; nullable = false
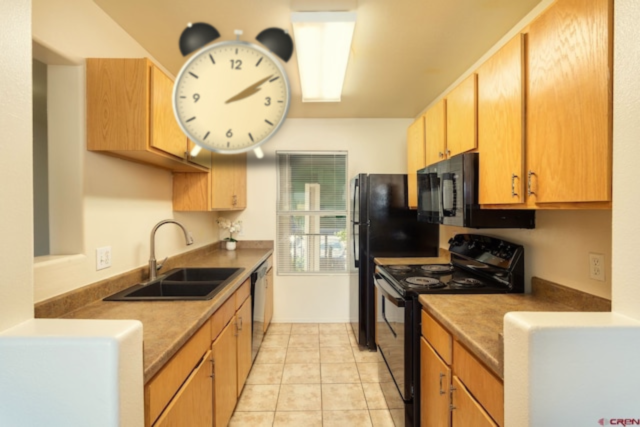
**2:09**
